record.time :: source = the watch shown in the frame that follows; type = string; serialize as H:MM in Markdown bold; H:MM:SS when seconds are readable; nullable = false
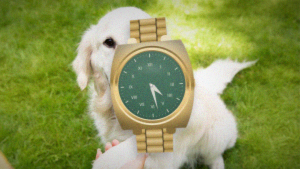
**4:28**
